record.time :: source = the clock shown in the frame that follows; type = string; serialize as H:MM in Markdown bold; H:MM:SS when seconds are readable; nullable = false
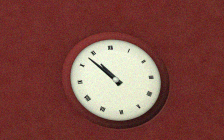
**10:53**
